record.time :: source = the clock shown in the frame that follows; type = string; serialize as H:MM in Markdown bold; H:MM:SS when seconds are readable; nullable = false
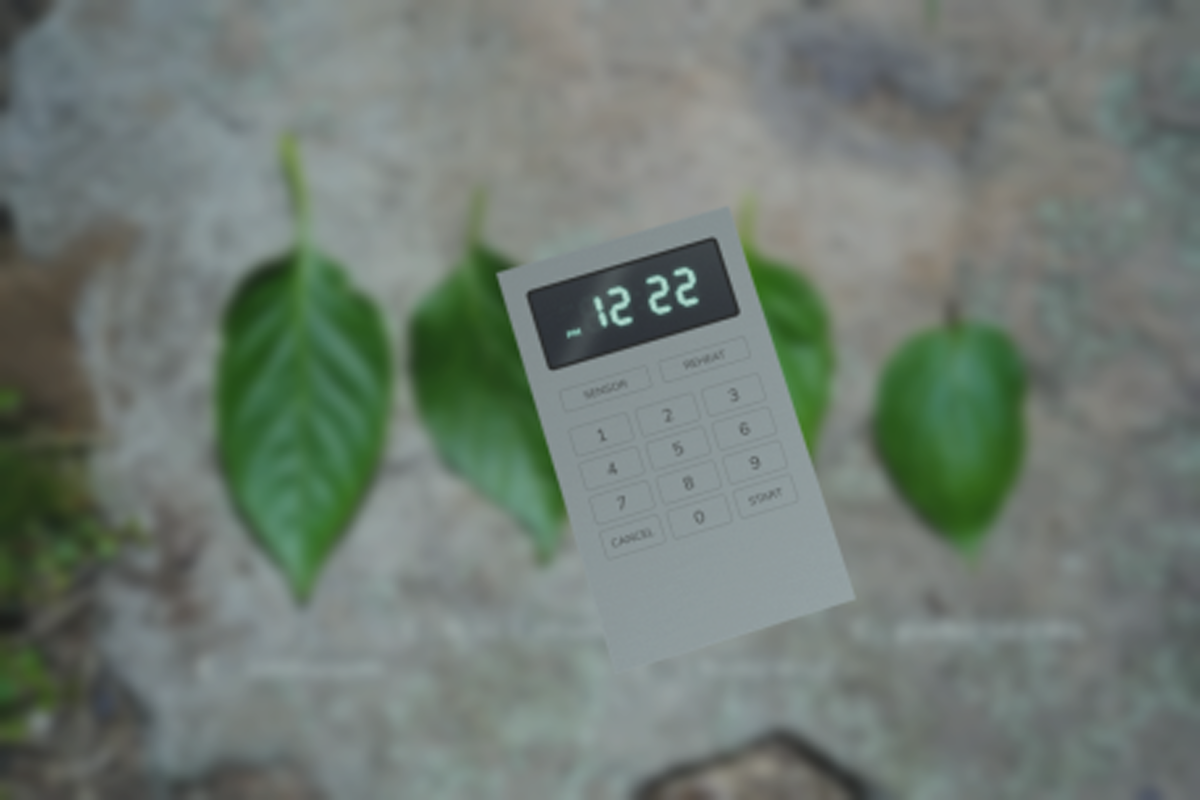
**12:22**
